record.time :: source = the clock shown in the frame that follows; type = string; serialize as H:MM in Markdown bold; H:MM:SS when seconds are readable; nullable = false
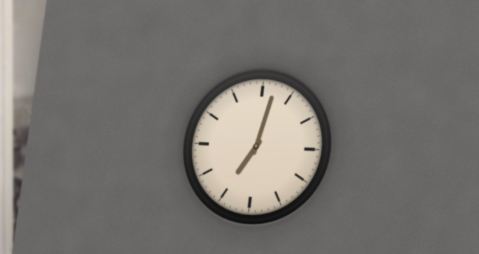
**7:02**
